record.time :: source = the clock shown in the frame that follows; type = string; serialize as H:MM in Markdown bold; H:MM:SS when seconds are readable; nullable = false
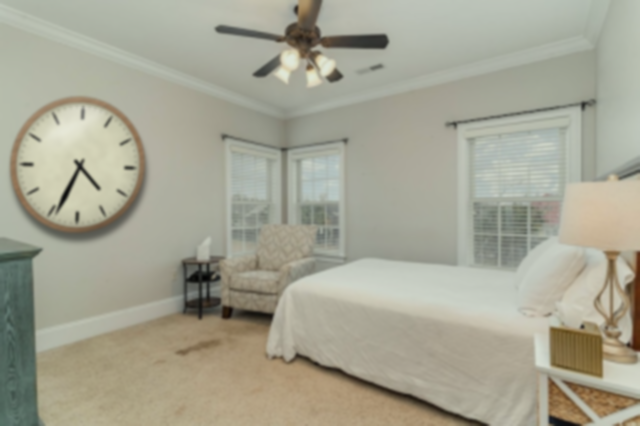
**4:34**
